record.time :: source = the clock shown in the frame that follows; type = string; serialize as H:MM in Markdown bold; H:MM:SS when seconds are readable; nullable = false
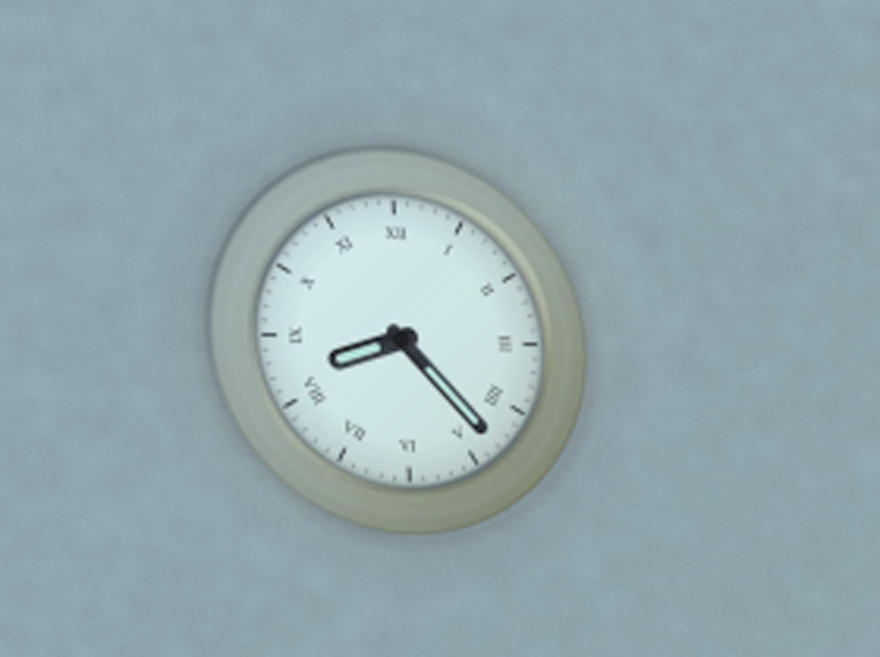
**8:23**
